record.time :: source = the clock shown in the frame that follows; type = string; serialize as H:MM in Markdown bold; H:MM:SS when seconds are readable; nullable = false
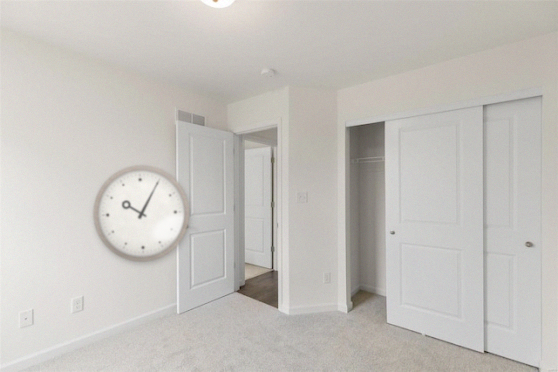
**10:05**
